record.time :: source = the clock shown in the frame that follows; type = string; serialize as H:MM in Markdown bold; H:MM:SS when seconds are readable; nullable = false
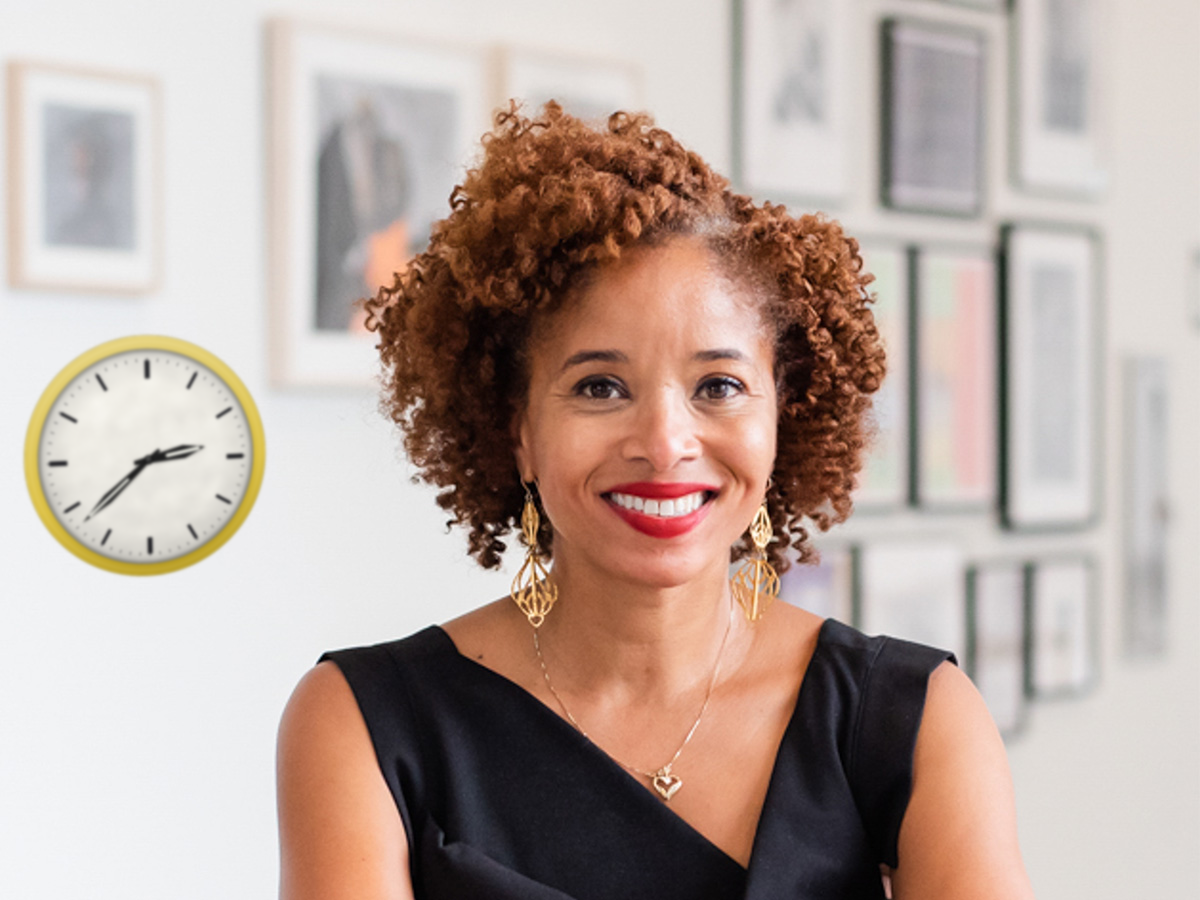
**2:38**
